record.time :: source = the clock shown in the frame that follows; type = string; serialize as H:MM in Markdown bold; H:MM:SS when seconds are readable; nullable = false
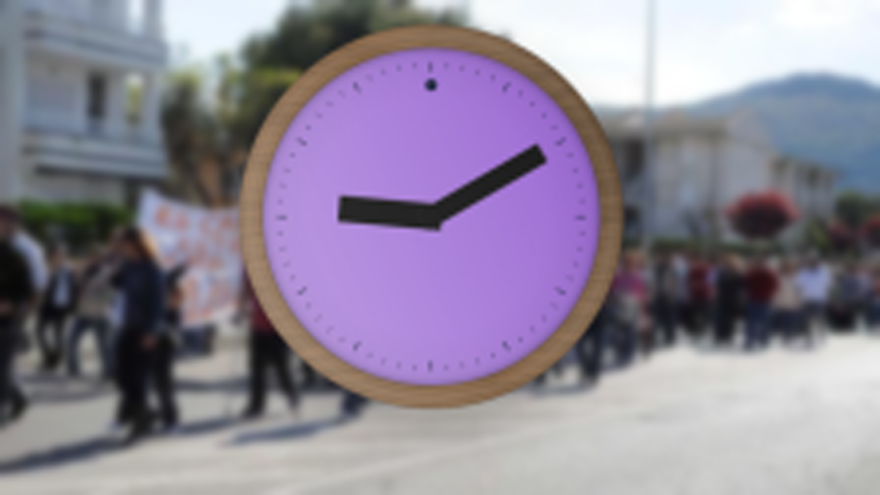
**9:10**
